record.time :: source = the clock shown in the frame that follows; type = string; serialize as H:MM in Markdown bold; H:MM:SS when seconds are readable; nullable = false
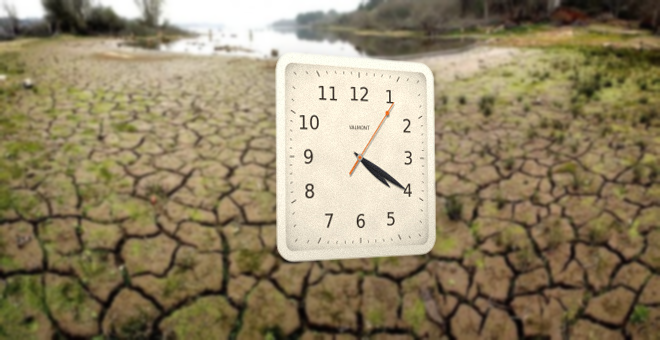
**4:20:06**
